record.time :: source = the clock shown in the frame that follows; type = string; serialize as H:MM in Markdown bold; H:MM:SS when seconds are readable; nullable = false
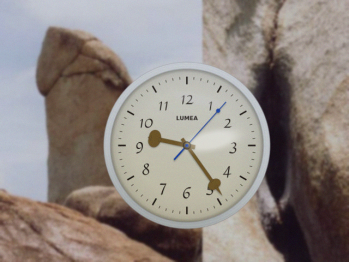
**9:24:07**
